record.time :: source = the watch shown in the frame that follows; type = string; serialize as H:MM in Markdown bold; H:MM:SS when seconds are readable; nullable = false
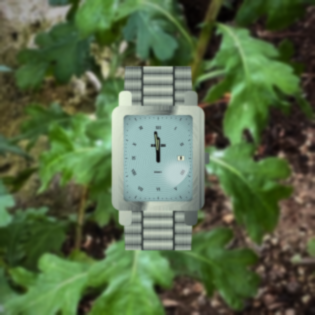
**11:59**
